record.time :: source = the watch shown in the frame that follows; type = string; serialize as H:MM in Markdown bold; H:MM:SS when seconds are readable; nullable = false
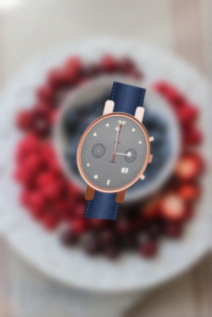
**2:59**
